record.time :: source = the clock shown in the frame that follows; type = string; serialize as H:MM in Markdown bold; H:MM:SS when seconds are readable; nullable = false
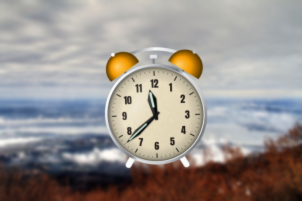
**11:38**
